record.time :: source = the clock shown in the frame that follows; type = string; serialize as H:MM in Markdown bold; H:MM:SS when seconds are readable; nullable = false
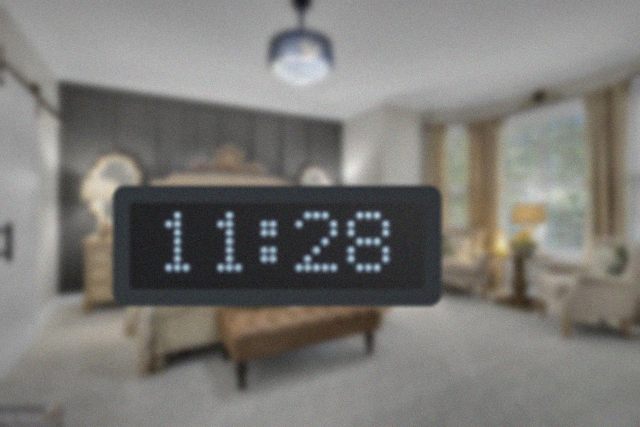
**11:28**
